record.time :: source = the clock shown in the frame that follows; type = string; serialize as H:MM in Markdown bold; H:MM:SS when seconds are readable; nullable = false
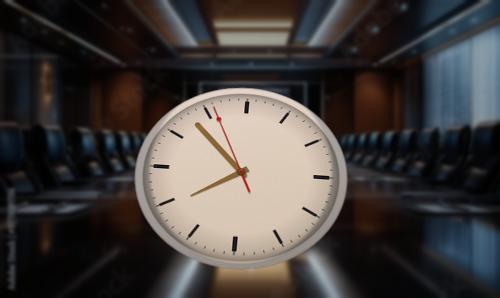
**7:52:56**
